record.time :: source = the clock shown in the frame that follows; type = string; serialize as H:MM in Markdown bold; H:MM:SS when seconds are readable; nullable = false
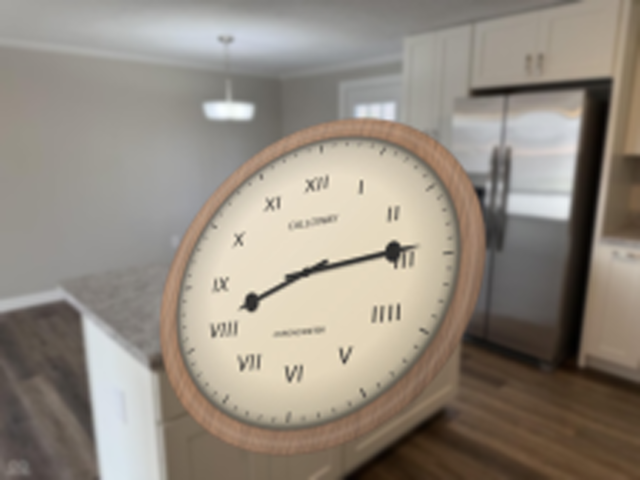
**8:14**
